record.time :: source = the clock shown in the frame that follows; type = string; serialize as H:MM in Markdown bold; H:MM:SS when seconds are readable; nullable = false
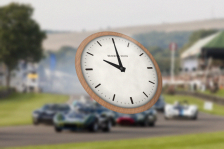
**10:00**
